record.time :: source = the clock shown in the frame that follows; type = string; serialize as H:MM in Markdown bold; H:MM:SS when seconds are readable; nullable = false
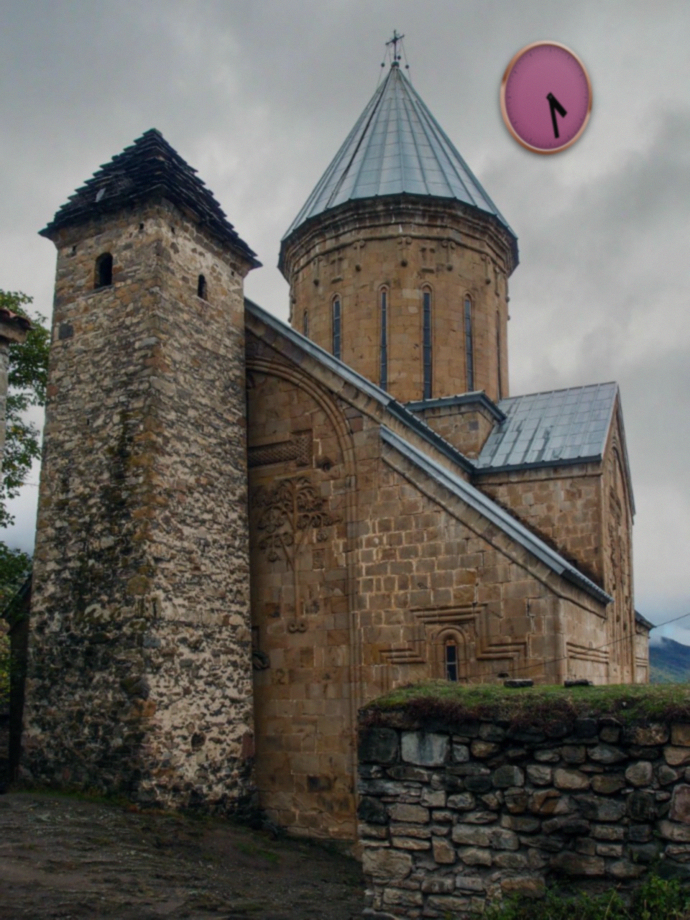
**4:28**
